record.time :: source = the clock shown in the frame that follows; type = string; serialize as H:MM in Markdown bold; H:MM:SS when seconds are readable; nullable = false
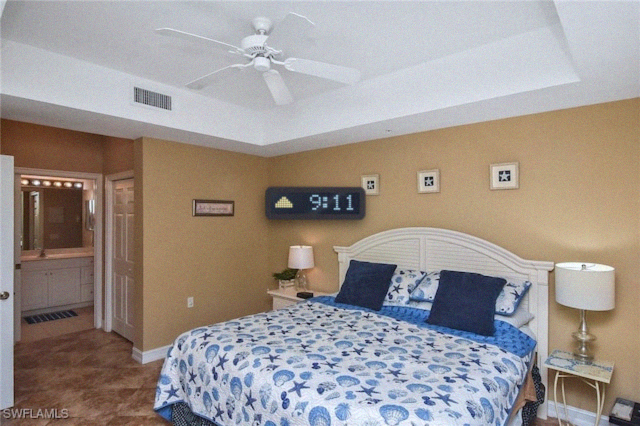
**9:11**
